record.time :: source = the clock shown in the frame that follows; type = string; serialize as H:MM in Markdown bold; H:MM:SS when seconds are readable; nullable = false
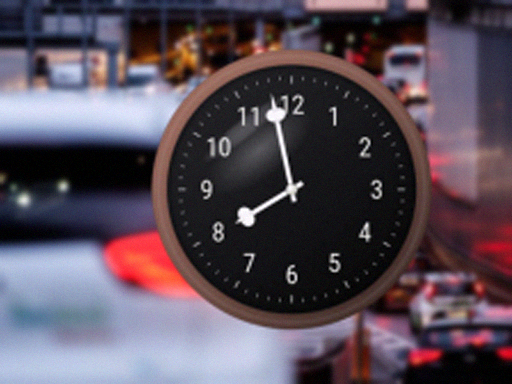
**7:58**
